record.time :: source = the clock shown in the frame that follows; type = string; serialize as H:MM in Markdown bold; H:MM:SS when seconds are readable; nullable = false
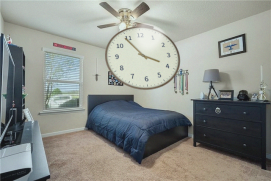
**3:54**
